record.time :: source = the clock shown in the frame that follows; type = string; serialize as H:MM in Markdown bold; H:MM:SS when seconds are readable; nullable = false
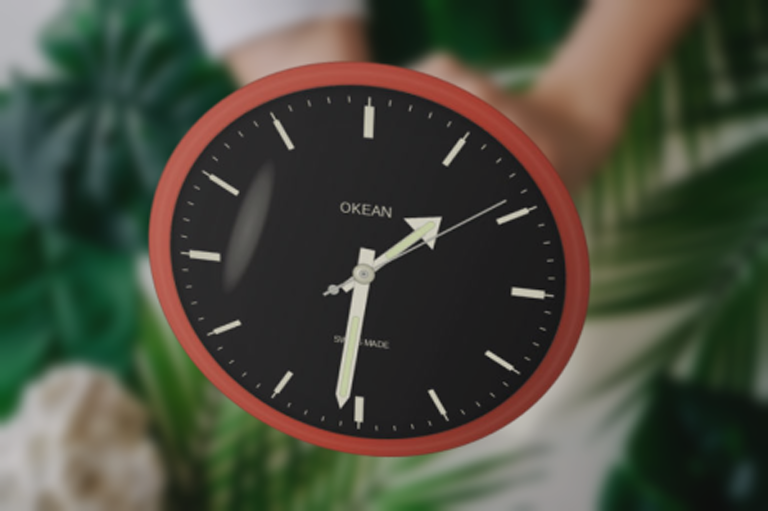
**1:31:09**
